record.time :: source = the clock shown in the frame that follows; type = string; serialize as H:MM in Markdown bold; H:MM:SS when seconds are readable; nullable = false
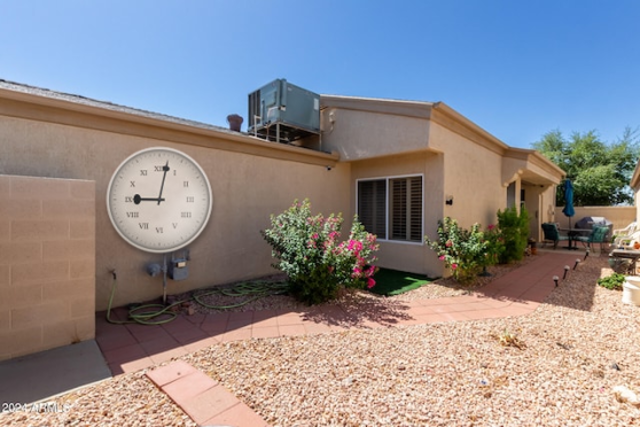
**9:02**
